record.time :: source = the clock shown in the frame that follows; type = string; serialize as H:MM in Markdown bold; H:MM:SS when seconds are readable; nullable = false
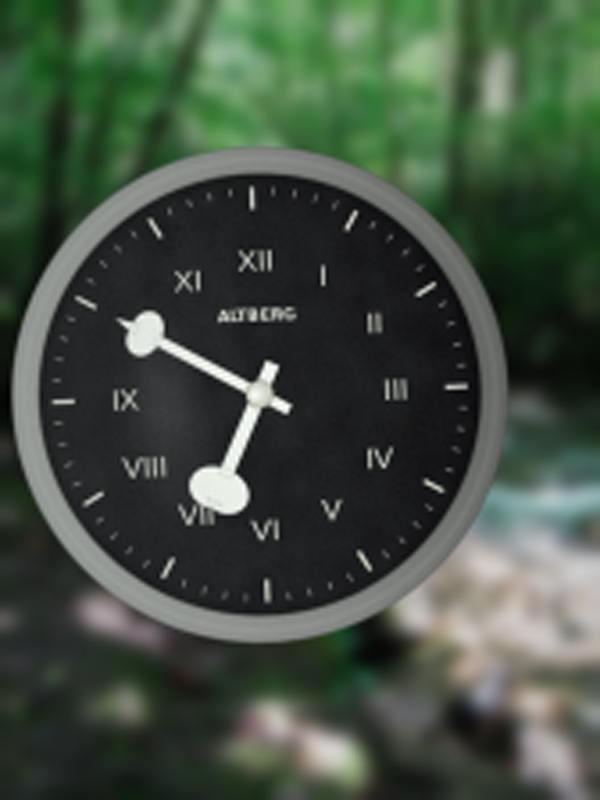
**6:50**
